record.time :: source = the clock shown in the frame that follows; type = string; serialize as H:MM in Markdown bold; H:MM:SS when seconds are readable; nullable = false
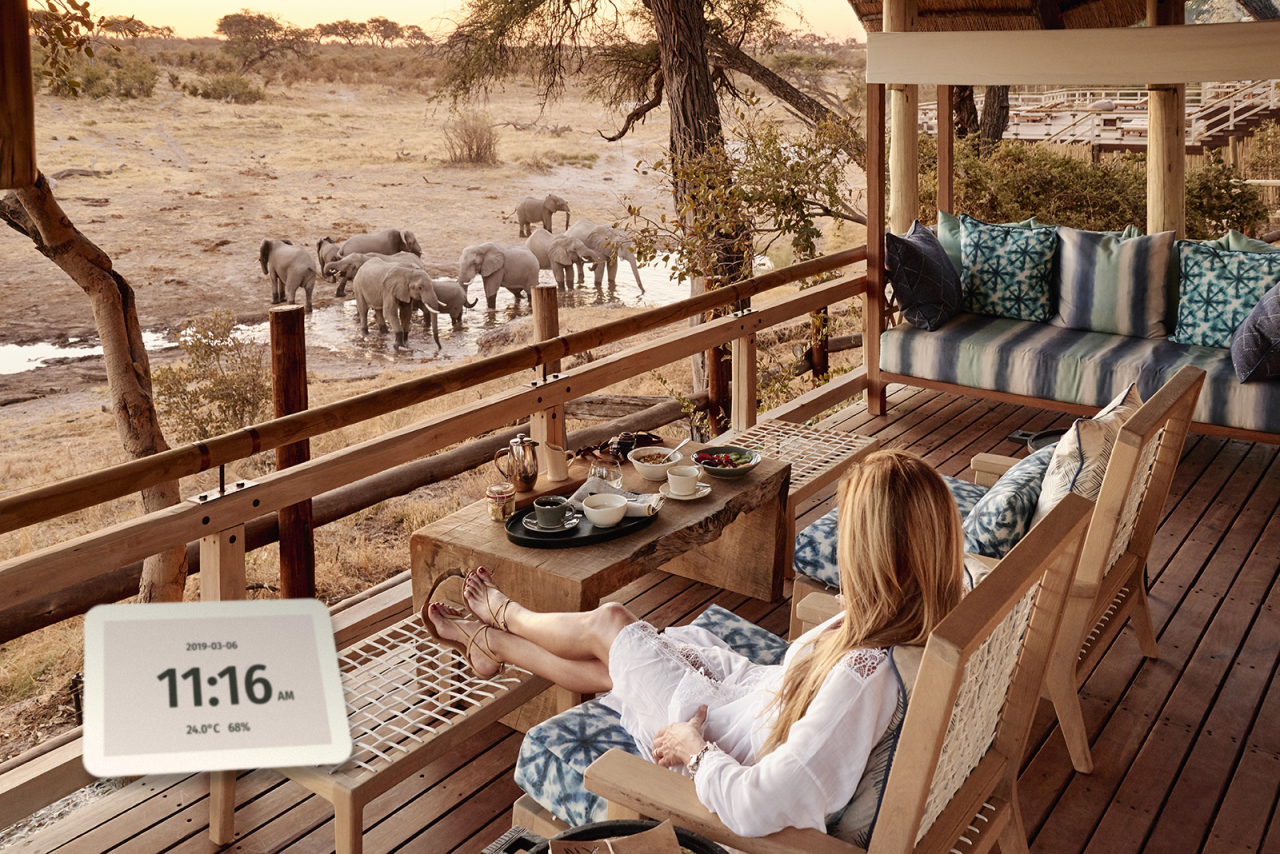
**11:16**
